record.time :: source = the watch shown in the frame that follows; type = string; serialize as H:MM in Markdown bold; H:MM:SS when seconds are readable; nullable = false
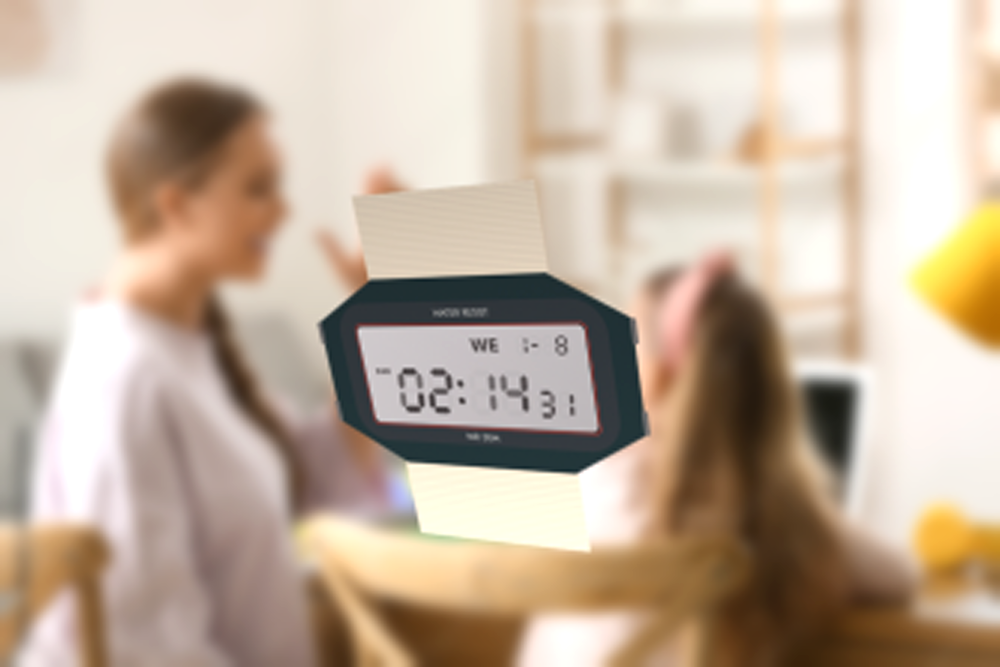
**2:14:31**
